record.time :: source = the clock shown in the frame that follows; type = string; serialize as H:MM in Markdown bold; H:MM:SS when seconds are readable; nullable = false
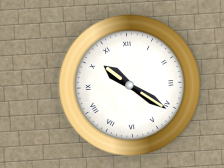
**10:21**
